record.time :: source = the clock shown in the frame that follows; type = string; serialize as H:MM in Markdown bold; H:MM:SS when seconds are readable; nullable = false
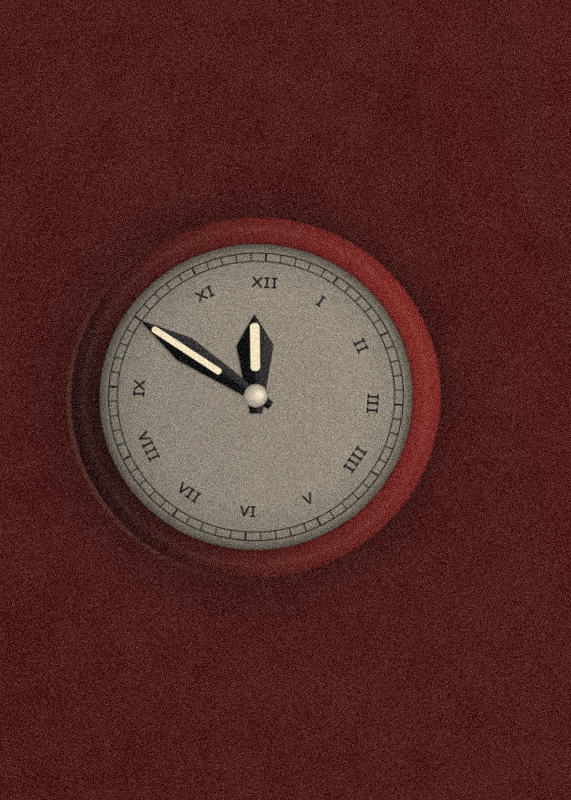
**11:50**
